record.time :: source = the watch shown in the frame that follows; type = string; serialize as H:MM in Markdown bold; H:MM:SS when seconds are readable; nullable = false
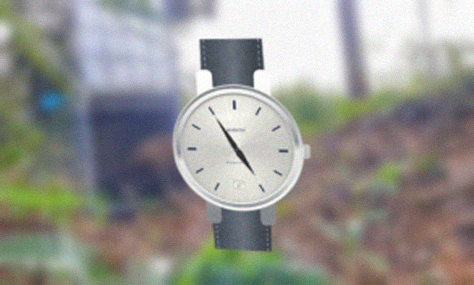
**4:55**
